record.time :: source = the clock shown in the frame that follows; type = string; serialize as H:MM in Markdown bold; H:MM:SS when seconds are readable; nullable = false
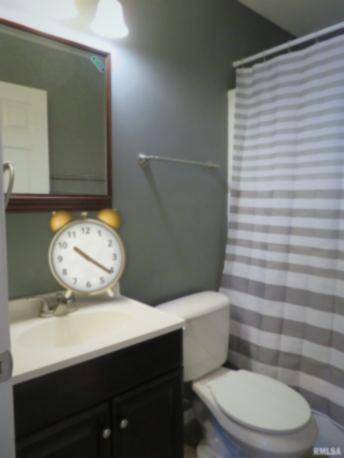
**10:21**
